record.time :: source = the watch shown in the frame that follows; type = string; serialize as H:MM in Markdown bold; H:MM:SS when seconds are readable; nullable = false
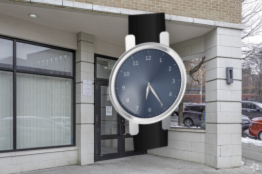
**6:25**
